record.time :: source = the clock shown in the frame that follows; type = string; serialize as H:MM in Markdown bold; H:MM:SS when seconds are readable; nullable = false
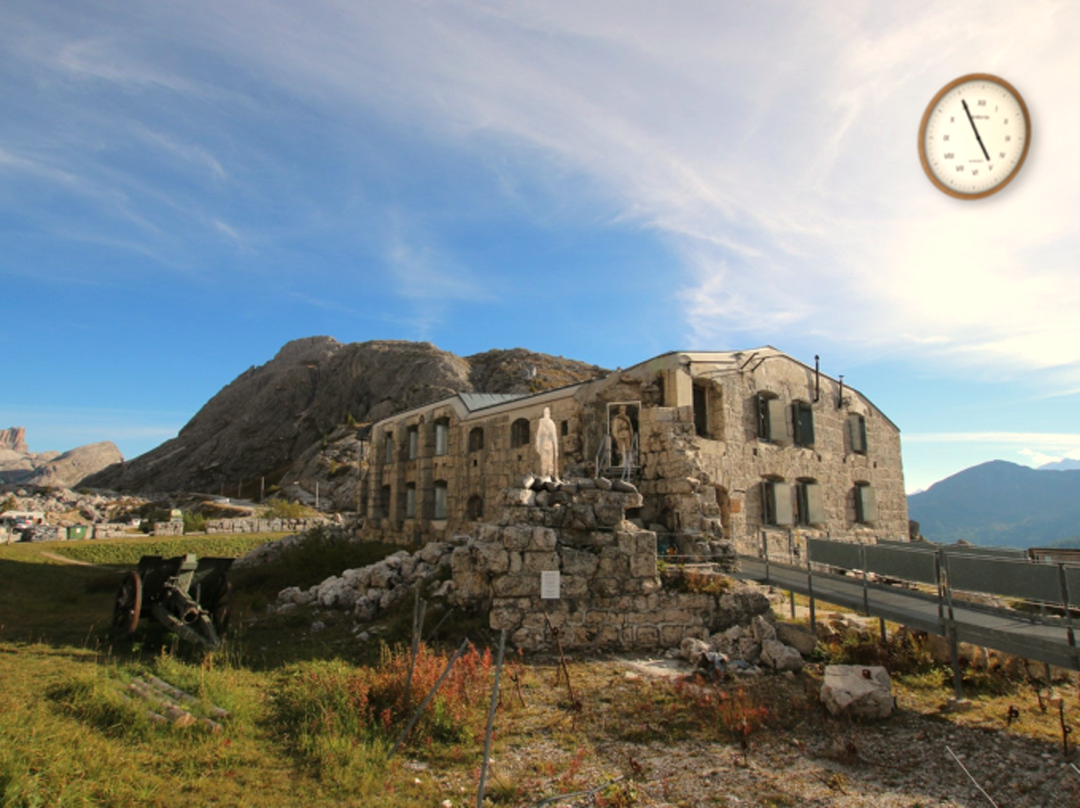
**4:55**
